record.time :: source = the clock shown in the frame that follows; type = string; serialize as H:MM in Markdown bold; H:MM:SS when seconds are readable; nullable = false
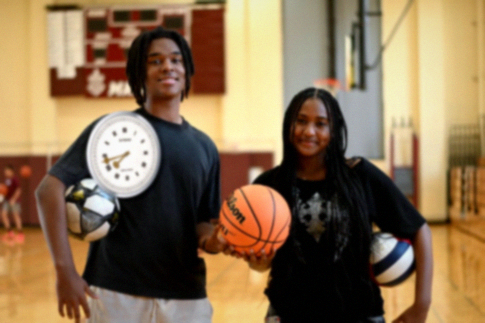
**7:43**
